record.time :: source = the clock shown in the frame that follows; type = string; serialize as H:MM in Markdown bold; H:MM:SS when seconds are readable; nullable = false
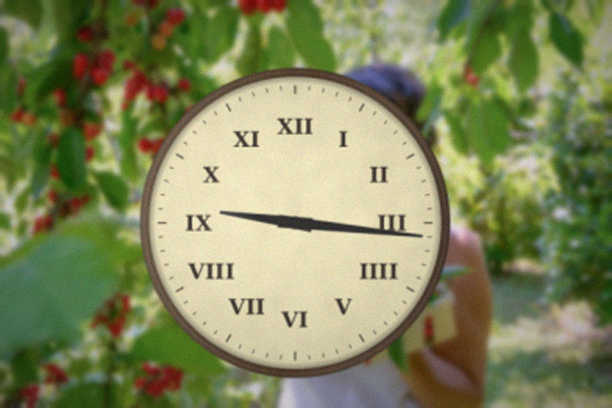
**9:16**
